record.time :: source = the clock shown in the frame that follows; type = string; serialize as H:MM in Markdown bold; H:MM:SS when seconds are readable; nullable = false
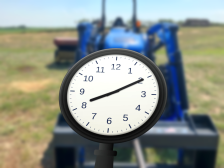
**8:10**
